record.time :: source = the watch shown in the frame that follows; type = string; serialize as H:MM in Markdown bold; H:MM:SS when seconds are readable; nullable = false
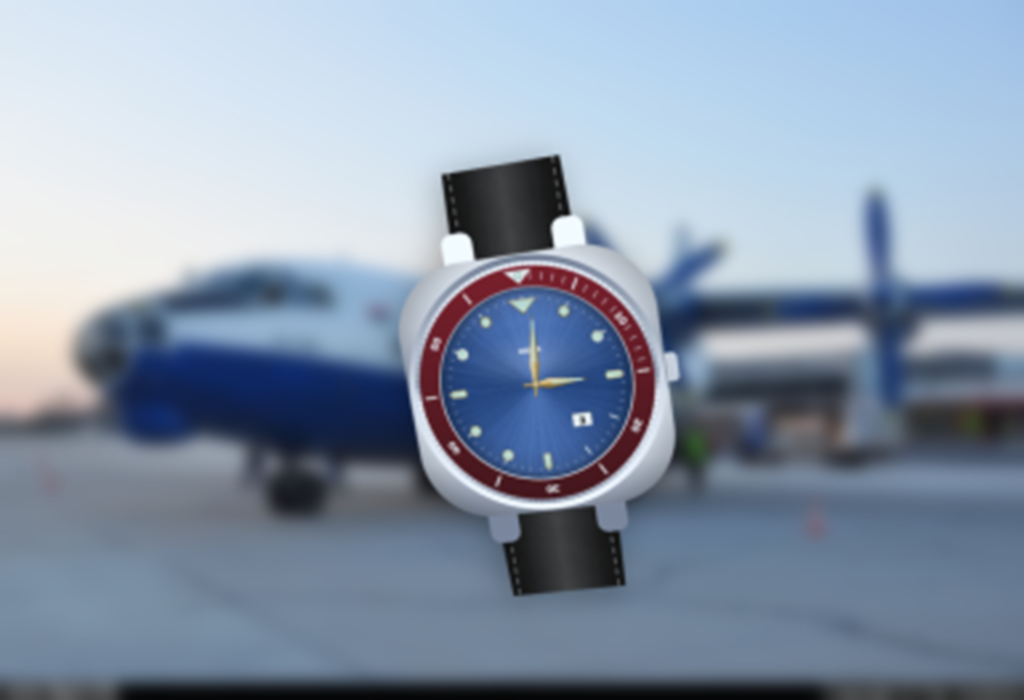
**3:01**
